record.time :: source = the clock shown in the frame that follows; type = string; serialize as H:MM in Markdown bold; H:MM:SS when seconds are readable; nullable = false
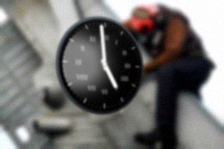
**4:59**
